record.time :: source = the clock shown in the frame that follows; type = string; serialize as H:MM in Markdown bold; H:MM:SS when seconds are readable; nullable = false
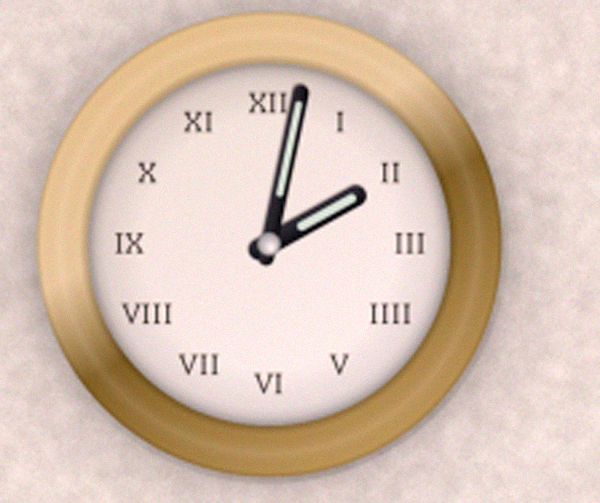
**2:02**
